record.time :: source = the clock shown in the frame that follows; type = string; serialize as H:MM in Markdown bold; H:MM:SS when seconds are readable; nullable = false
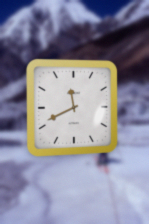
**11:41**
